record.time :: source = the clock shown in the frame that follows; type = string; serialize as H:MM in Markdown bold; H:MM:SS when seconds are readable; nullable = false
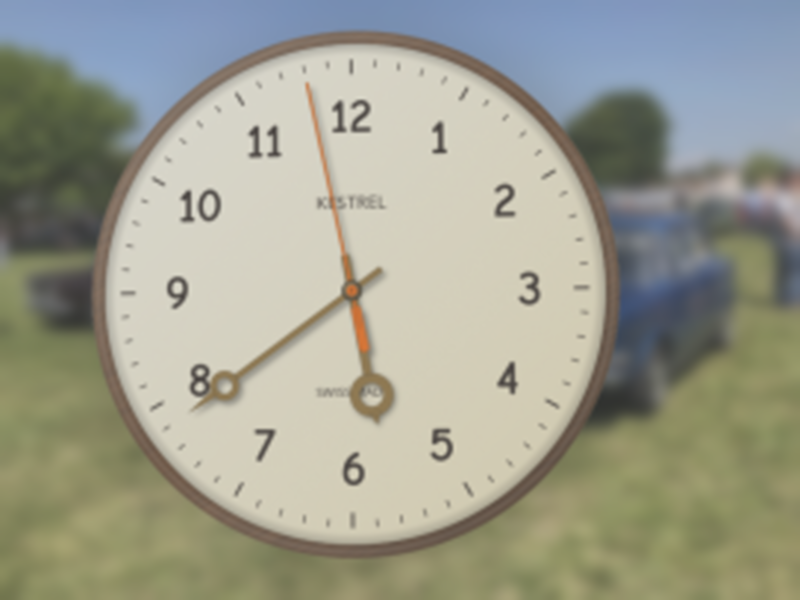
**5:38:58**
